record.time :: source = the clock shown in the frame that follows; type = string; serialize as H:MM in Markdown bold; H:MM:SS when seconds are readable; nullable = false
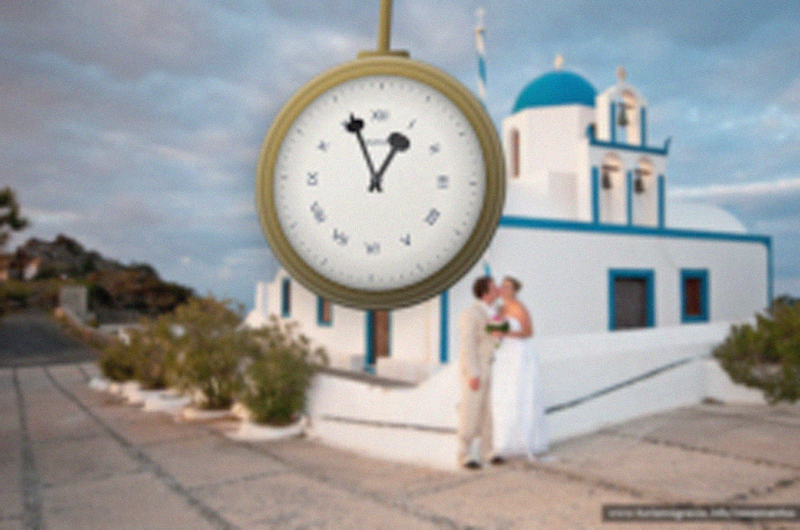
**12:56**
